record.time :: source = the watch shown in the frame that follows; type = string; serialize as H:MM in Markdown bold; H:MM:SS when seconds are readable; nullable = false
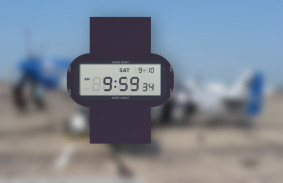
**9:59:34**
